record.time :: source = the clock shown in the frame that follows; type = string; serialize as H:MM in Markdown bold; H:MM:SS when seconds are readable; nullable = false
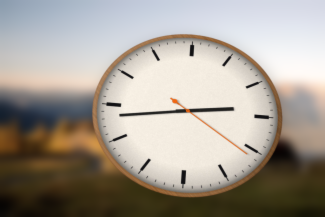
**2:43:21**
